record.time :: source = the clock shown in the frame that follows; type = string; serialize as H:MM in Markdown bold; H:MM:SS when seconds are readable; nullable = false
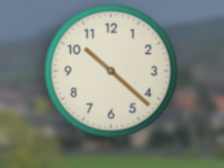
**10:22**
